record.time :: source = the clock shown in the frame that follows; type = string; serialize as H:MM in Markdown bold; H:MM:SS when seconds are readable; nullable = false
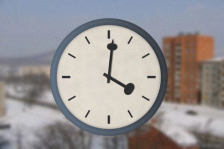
**4:01**
